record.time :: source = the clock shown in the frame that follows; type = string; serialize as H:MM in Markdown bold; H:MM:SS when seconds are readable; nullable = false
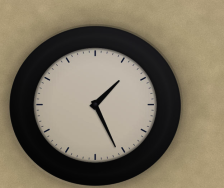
**1:26**
